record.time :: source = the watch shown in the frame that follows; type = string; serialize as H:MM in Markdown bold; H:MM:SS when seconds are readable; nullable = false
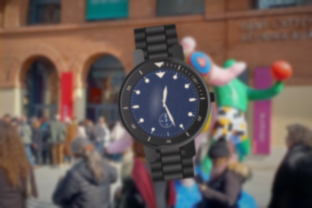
**12:27**
